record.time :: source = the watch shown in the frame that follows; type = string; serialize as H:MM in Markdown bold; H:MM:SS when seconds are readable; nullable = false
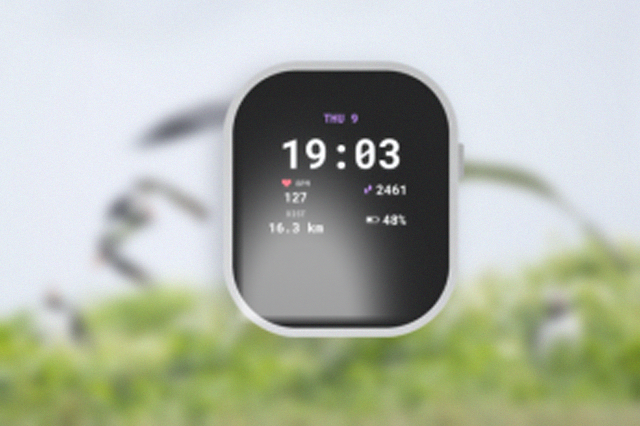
**19:03**
